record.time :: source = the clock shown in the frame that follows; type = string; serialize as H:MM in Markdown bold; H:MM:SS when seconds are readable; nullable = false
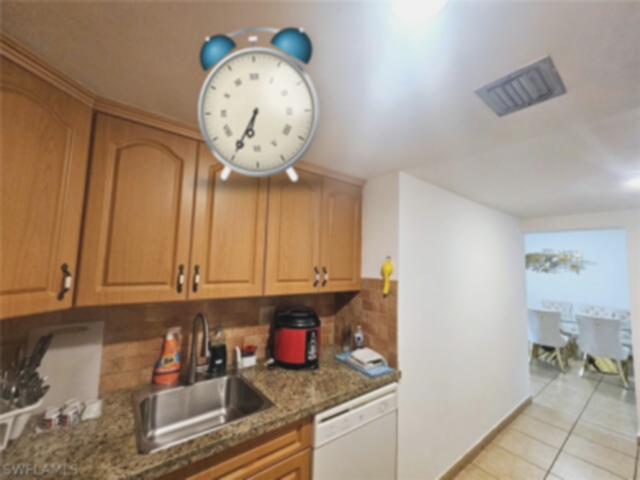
**6:35**
